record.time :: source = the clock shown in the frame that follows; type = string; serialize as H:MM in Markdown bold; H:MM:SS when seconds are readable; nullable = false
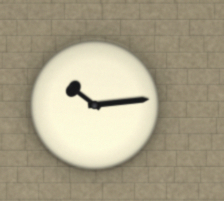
**10:14**
